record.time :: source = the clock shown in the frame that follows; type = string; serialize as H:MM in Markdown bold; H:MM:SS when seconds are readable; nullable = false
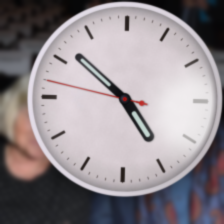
**4:51:47**
